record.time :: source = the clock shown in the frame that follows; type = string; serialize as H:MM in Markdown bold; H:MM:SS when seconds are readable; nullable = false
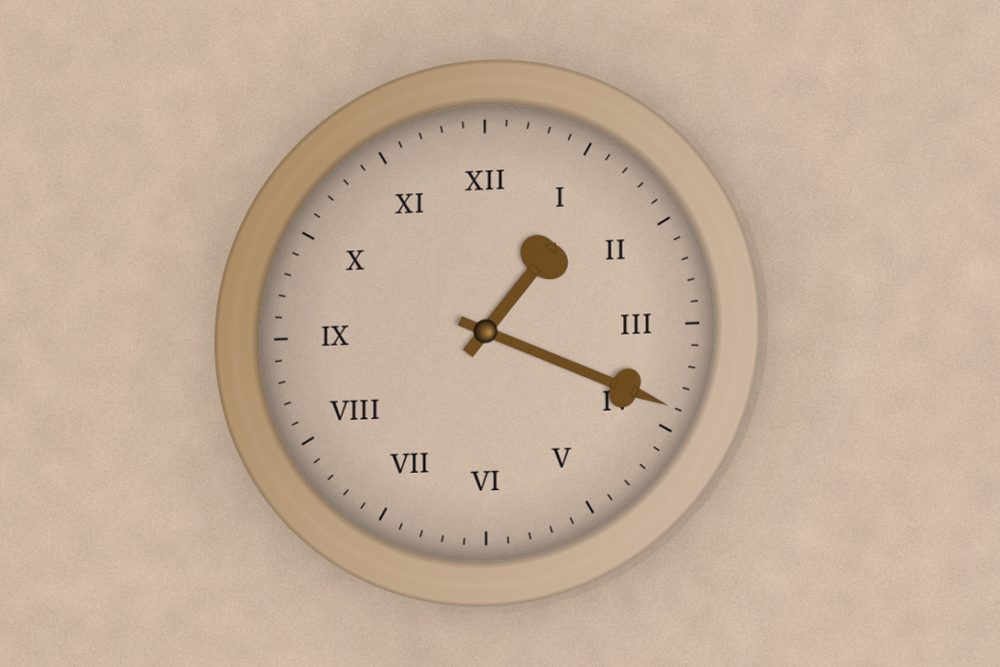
**1:19**
